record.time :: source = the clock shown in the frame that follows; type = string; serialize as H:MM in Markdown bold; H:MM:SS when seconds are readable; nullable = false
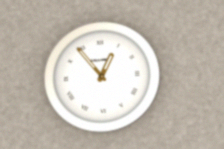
**12:54**
